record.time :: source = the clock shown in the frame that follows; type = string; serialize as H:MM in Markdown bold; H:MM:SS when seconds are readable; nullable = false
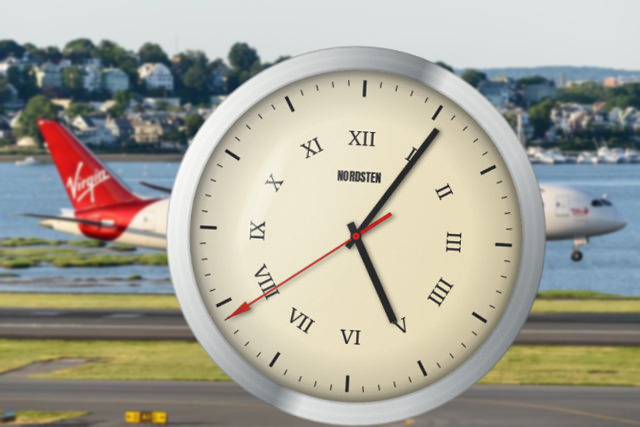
**5:05:39**
